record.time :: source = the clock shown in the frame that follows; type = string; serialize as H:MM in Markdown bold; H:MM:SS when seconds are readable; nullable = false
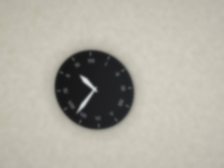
**10:37**
